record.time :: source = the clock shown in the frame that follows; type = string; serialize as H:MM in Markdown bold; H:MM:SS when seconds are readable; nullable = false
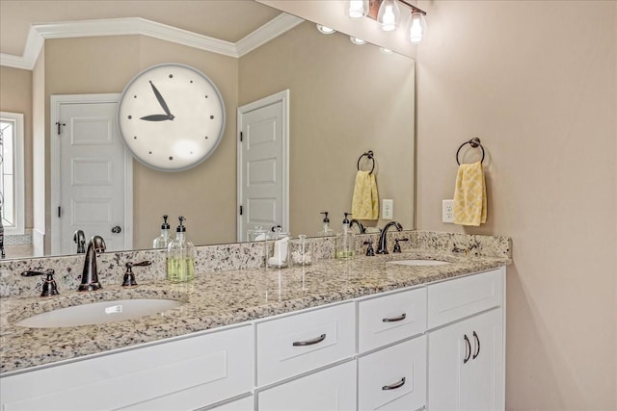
**8:55**
